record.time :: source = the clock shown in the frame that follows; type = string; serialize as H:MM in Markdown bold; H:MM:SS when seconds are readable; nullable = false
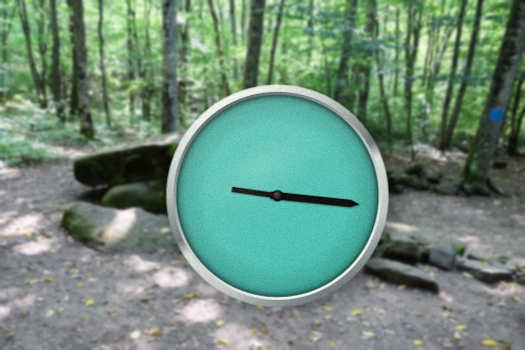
**9:16**
